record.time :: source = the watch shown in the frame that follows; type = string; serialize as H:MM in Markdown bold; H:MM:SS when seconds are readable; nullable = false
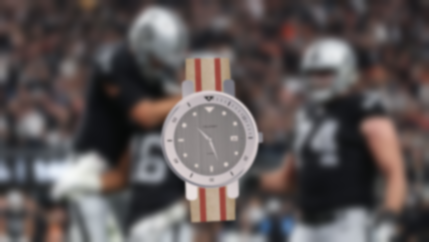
**10:27**
